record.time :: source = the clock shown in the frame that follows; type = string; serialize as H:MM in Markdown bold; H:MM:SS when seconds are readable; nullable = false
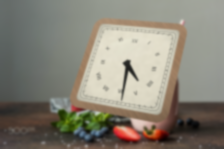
**4:29**
